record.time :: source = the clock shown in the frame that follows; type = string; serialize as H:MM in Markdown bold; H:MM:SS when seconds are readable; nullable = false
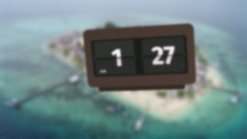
**1:27**
